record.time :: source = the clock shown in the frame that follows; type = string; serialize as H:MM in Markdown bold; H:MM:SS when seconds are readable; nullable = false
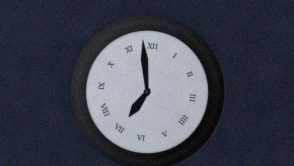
**6:58**
